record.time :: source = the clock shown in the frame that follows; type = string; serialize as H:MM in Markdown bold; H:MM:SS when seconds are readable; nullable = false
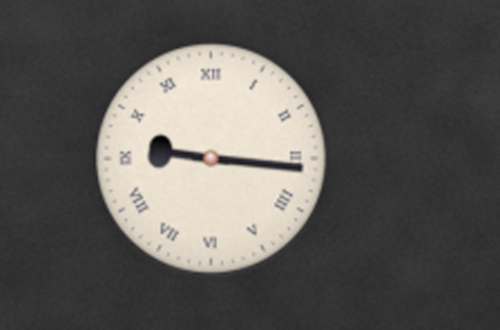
**9:16**
